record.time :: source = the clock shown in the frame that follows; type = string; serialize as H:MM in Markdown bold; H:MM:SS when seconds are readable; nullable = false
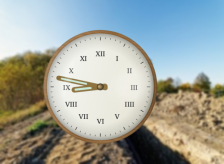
**8:47**
